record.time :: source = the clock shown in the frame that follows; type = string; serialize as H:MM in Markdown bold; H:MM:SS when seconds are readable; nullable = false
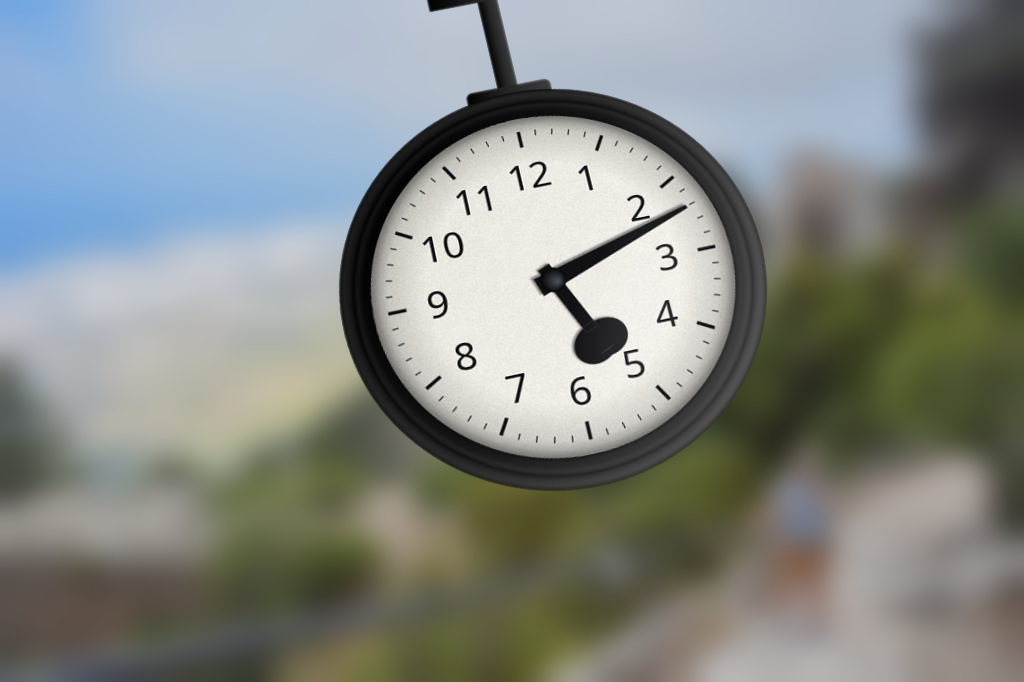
**5:12**
